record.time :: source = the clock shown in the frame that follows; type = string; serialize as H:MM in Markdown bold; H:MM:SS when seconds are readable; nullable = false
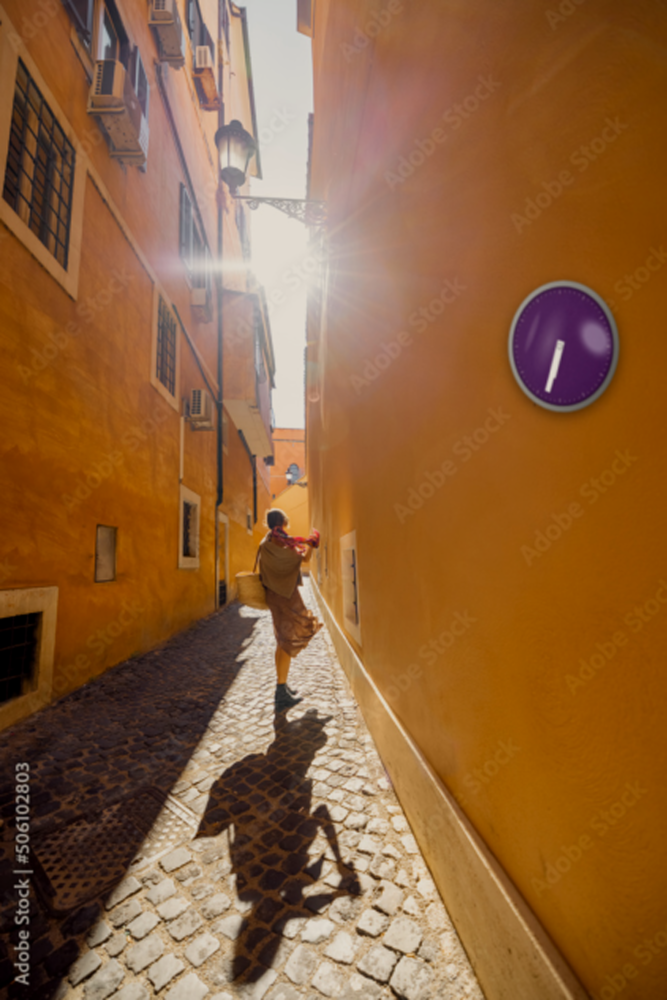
**6:33**
